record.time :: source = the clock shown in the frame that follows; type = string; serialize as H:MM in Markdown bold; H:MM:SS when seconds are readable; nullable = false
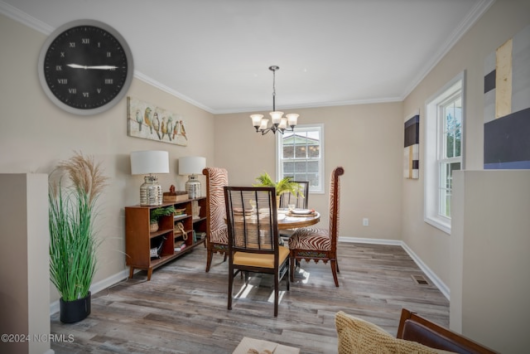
**9:15**
